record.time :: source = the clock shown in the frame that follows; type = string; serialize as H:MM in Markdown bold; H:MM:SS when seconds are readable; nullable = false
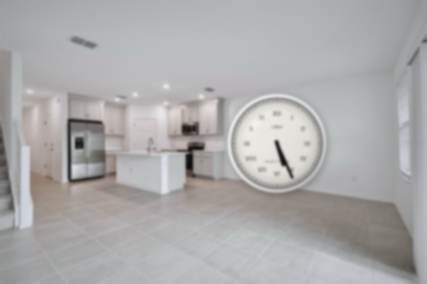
**5:26**
